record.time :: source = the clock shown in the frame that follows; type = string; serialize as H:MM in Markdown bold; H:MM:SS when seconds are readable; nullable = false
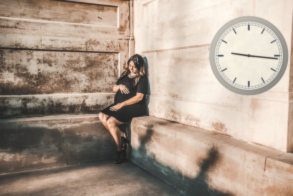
**9:16**
